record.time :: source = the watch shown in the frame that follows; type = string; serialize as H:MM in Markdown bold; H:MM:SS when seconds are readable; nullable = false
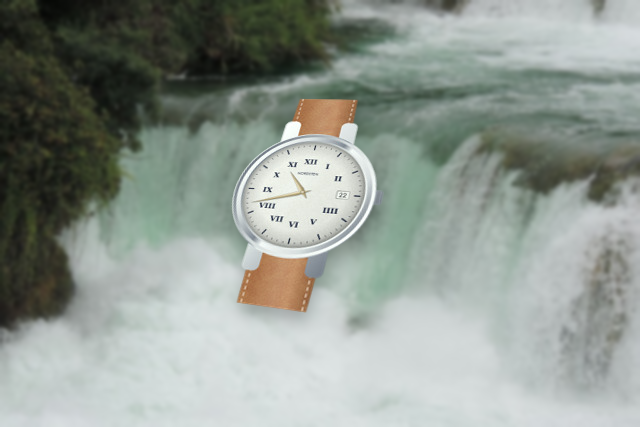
**10:42**
